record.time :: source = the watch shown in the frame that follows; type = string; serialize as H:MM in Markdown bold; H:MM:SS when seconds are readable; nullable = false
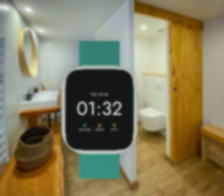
**1:32**
